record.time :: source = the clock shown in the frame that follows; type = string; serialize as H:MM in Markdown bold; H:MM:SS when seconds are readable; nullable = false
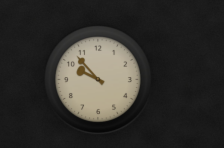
**9:53**
